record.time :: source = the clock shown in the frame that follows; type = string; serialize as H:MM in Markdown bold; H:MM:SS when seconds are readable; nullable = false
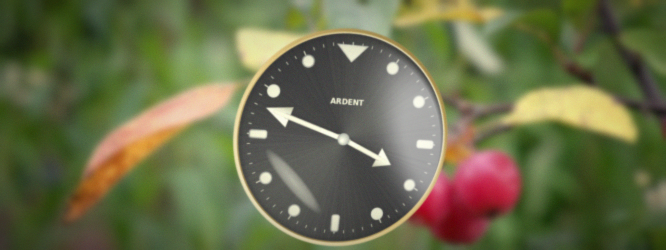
**3:48**
